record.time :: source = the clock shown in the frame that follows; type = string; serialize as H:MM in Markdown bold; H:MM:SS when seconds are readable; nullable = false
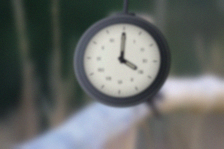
**4:00**
